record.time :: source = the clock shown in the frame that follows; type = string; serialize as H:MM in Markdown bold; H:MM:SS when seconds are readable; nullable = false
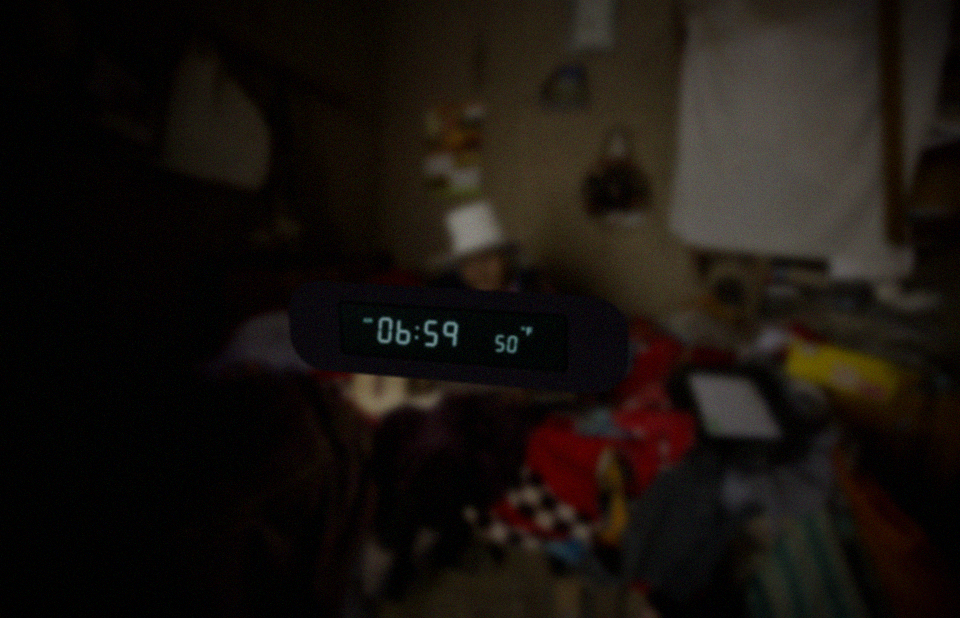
**6:59**
